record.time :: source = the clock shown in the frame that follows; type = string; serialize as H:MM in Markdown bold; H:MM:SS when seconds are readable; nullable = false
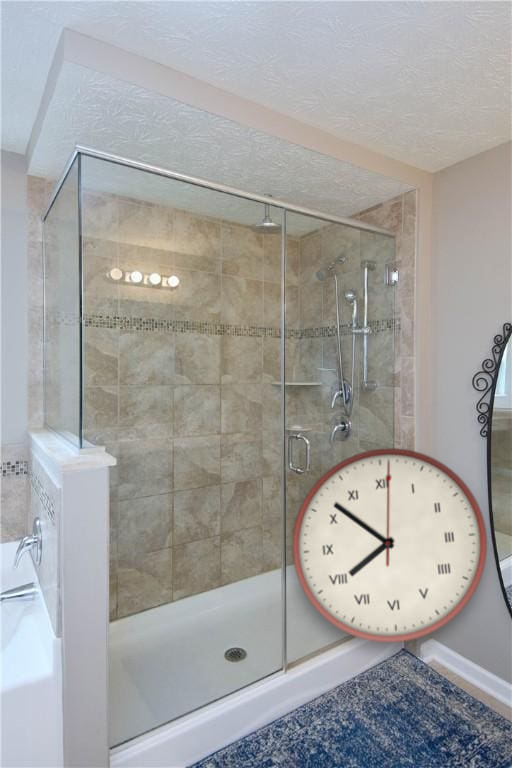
**7:52:01**
